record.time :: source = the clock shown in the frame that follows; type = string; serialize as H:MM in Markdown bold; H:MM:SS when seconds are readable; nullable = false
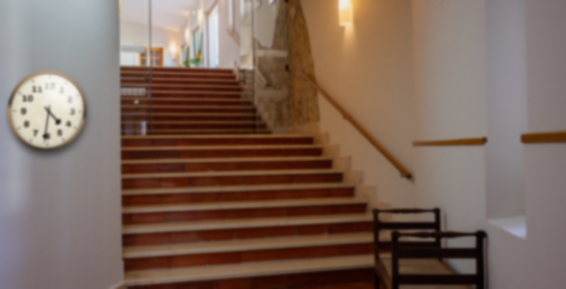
**4:31**
